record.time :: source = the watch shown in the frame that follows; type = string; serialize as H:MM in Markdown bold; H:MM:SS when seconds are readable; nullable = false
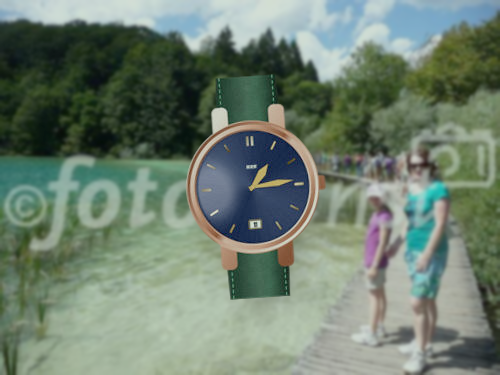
**1:14**
